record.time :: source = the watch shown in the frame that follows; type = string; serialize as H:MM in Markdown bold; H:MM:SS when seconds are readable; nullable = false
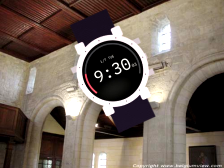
**9:30**
